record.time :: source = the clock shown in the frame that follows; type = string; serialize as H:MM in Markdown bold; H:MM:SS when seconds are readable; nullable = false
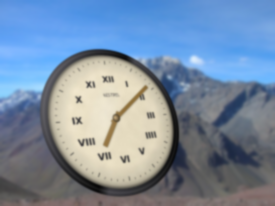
**7:09**
